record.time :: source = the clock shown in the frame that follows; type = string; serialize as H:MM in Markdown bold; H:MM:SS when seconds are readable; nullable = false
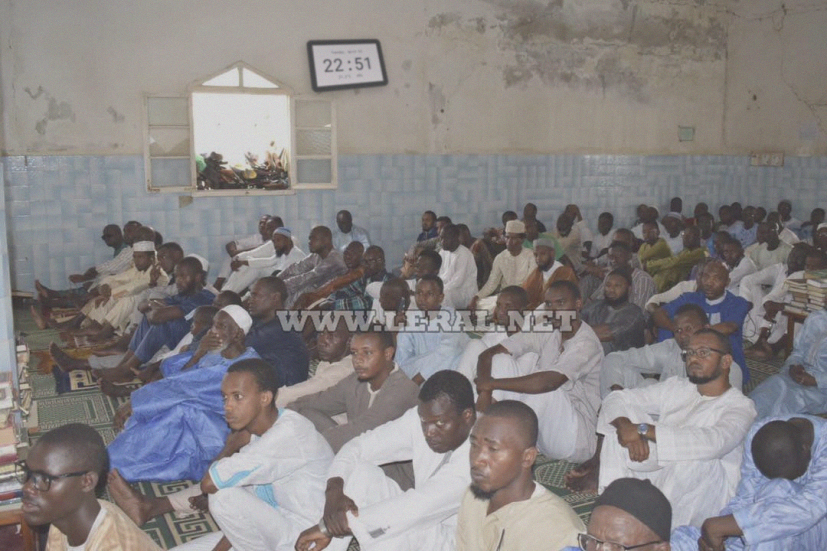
**22:51**
